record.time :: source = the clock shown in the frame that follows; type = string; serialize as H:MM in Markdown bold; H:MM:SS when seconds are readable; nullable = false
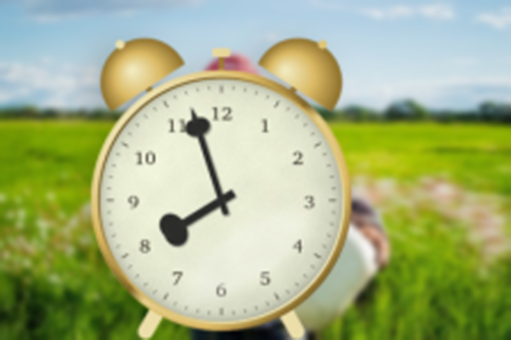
**7:57**
